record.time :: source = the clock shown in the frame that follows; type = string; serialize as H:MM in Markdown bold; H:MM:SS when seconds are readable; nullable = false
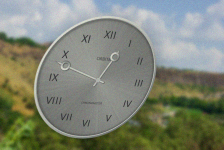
**12:48**
